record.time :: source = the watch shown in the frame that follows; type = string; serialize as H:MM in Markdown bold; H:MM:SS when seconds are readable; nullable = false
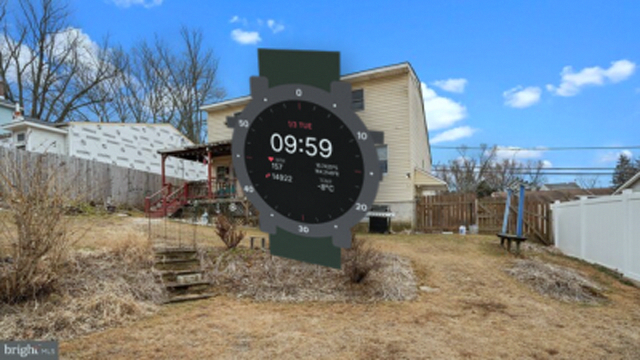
**9:59**
